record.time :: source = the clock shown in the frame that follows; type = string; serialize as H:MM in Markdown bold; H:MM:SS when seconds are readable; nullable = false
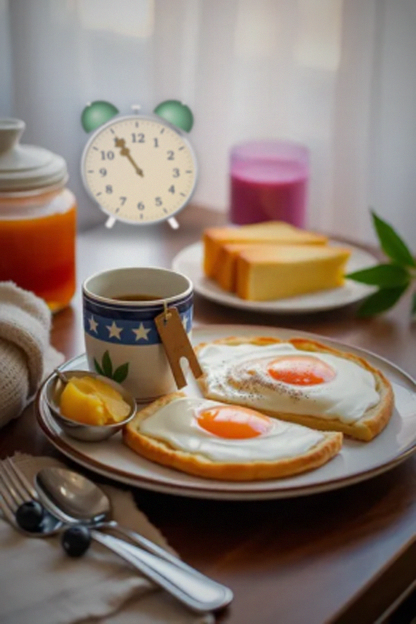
**10:55**
